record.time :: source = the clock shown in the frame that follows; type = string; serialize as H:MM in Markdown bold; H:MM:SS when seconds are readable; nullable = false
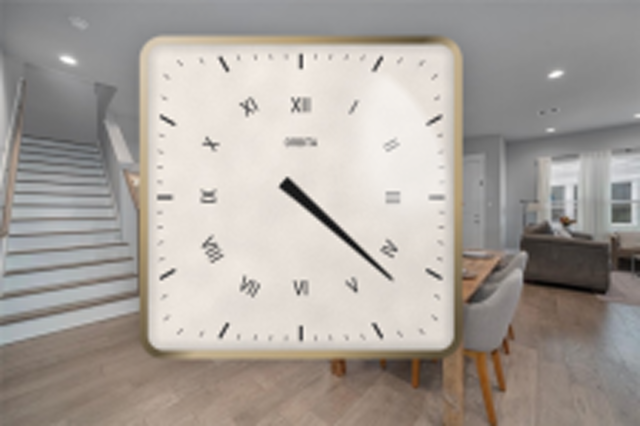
**4:22**
